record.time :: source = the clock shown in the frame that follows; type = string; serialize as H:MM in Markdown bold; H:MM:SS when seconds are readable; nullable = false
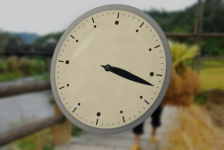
**3:17**
